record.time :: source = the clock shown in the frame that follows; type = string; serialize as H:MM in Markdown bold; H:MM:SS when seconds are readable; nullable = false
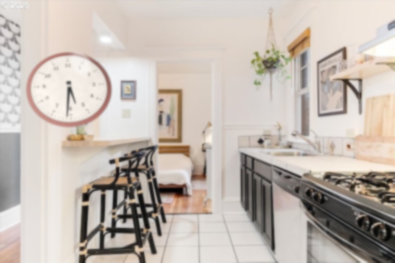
**5:31**
